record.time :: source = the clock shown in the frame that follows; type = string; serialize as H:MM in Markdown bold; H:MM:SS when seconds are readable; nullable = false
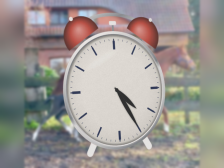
**4:25**
